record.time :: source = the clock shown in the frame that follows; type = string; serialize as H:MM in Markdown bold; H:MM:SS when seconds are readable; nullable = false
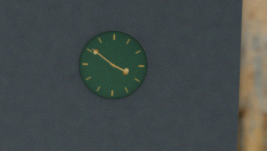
**3:51**
